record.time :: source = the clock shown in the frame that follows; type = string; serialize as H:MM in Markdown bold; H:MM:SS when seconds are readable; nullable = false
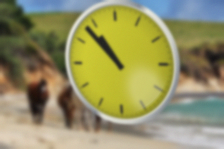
**10:53**
